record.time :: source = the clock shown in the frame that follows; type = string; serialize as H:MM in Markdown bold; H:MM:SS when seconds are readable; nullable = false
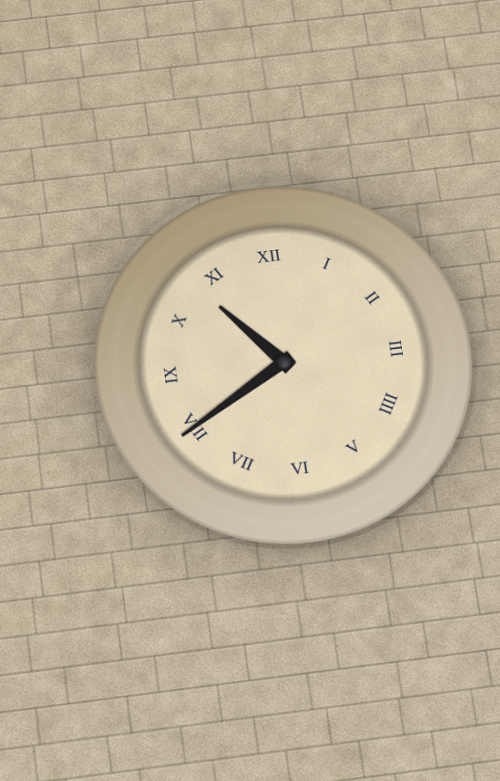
**10:40**
